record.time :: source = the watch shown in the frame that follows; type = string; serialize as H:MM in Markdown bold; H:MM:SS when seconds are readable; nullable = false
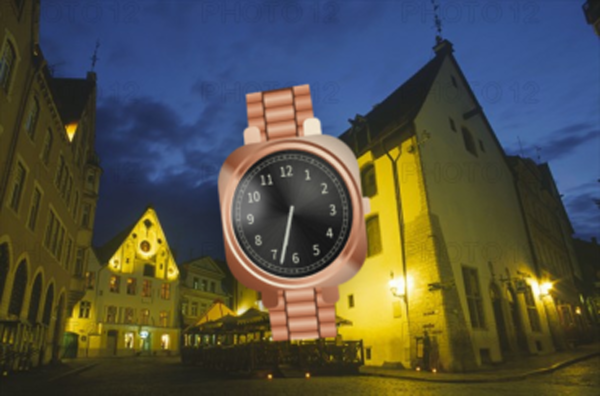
**6:33**
